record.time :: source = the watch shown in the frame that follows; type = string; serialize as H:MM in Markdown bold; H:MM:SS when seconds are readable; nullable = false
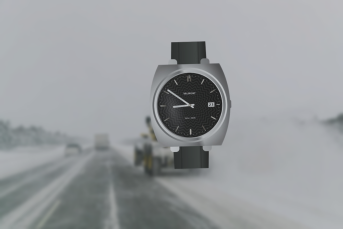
**8:51**
